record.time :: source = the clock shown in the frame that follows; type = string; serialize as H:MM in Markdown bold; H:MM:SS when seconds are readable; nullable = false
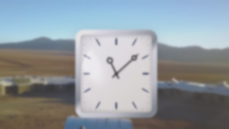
**11:08**
